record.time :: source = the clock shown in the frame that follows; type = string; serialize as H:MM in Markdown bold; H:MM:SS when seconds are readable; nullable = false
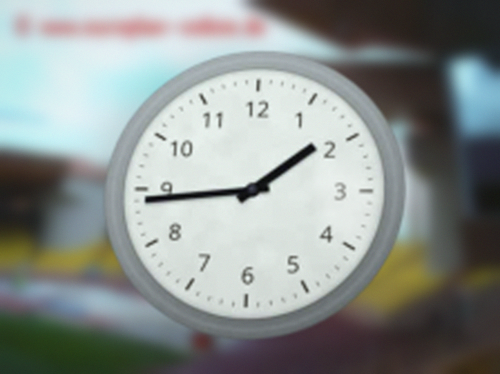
**1:44**
